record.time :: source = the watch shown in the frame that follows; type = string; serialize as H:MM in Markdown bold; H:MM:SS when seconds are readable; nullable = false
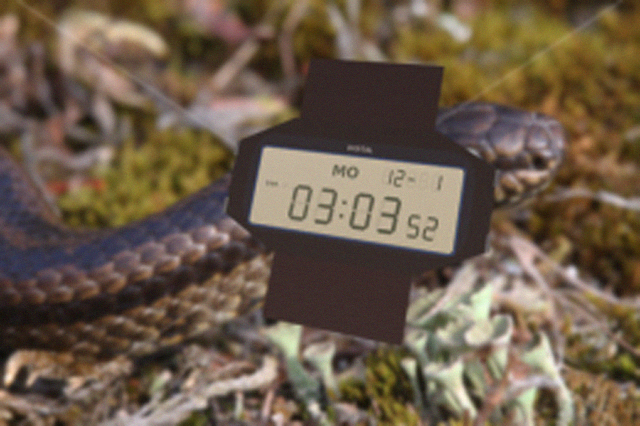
**3:03:52**
